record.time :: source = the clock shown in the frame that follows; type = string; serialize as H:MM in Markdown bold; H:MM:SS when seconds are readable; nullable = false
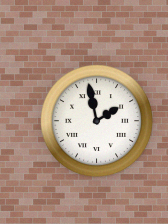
**1:58**
